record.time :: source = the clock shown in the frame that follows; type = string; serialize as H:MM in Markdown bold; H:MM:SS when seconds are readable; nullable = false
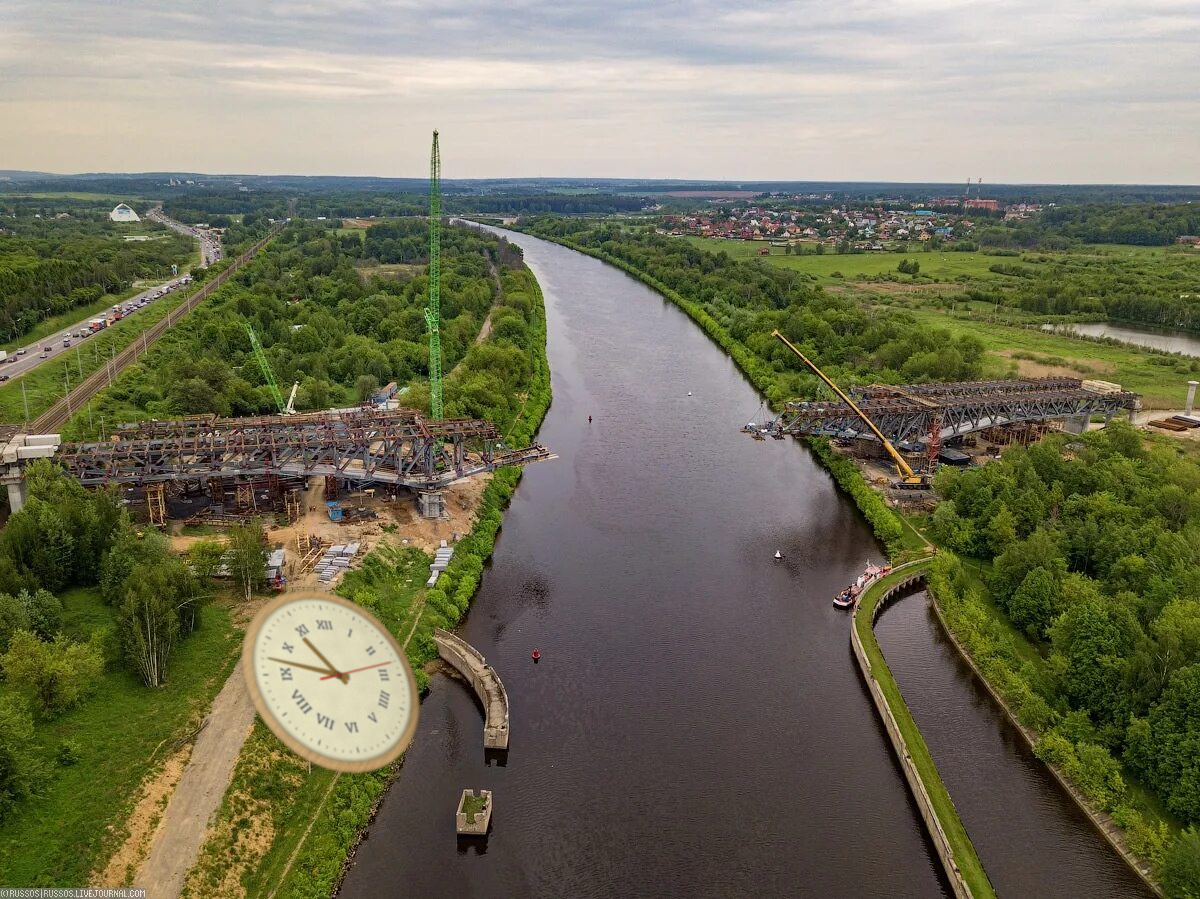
**10:47:13**
